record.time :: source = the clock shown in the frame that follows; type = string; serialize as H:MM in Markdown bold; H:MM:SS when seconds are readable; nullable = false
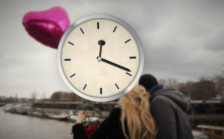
**12:19**
